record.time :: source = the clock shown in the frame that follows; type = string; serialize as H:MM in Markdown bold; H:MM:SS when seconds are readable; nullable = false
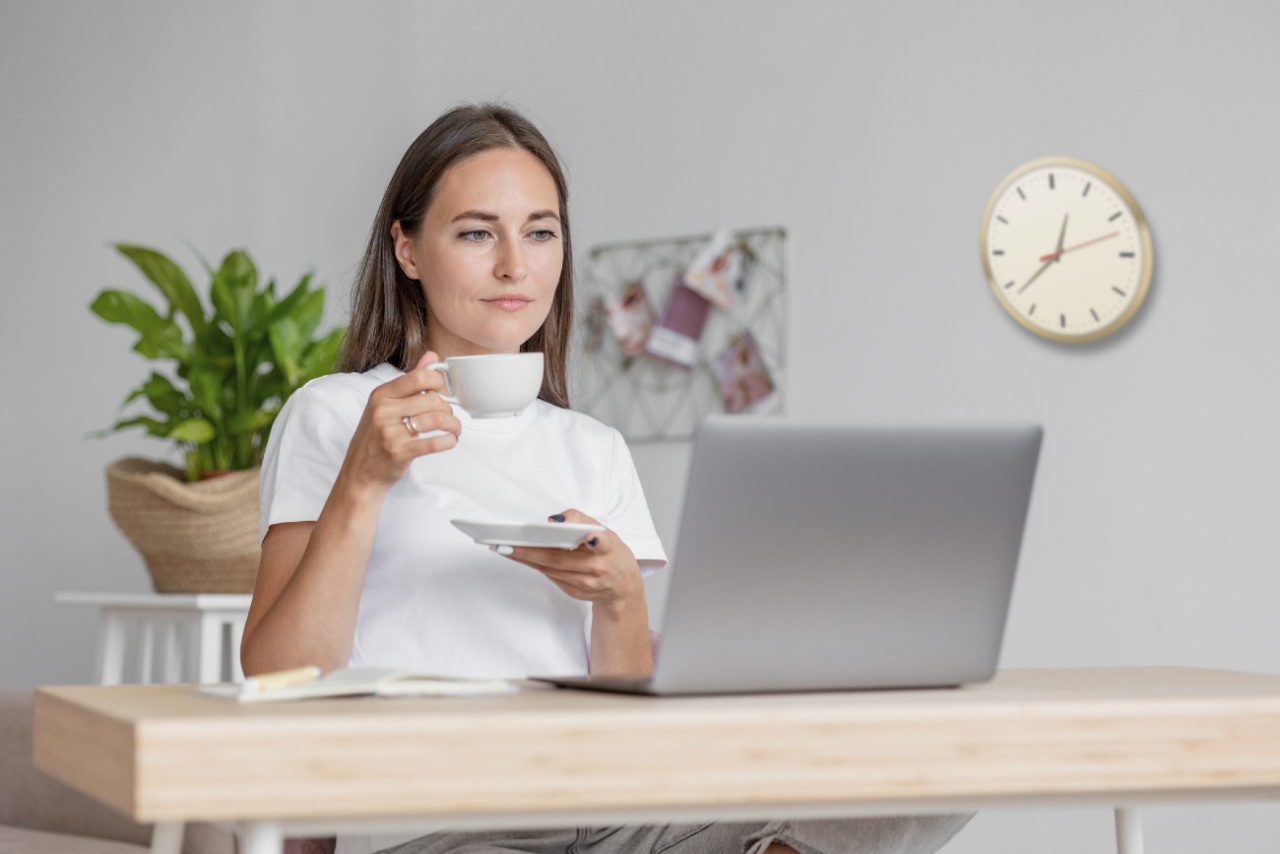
**12:38:12**
